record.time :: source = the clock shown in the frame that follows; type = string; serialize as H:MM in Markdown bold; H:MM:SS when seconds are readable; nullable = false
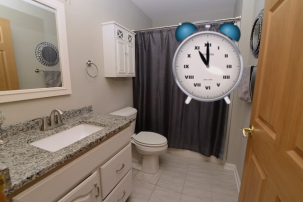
**11:00**
